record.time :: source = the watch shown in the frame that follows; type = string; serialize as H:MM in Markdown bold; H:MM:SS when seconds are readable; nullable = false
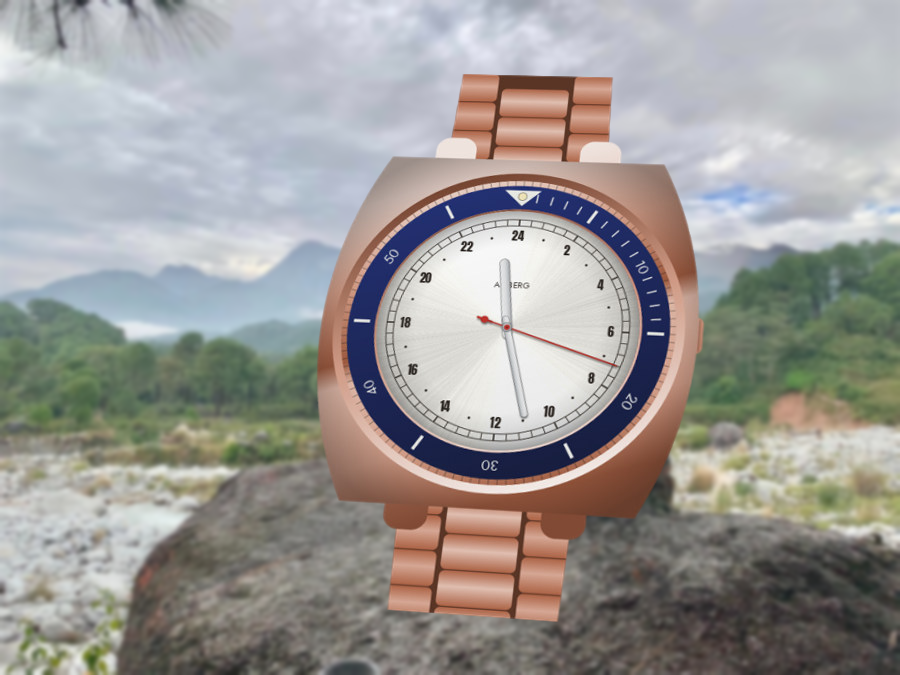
**23:27:18**
